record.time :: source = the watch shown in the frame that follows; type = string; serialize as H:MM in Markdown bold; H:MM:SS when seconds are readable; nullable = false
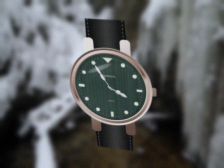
**3:55**
